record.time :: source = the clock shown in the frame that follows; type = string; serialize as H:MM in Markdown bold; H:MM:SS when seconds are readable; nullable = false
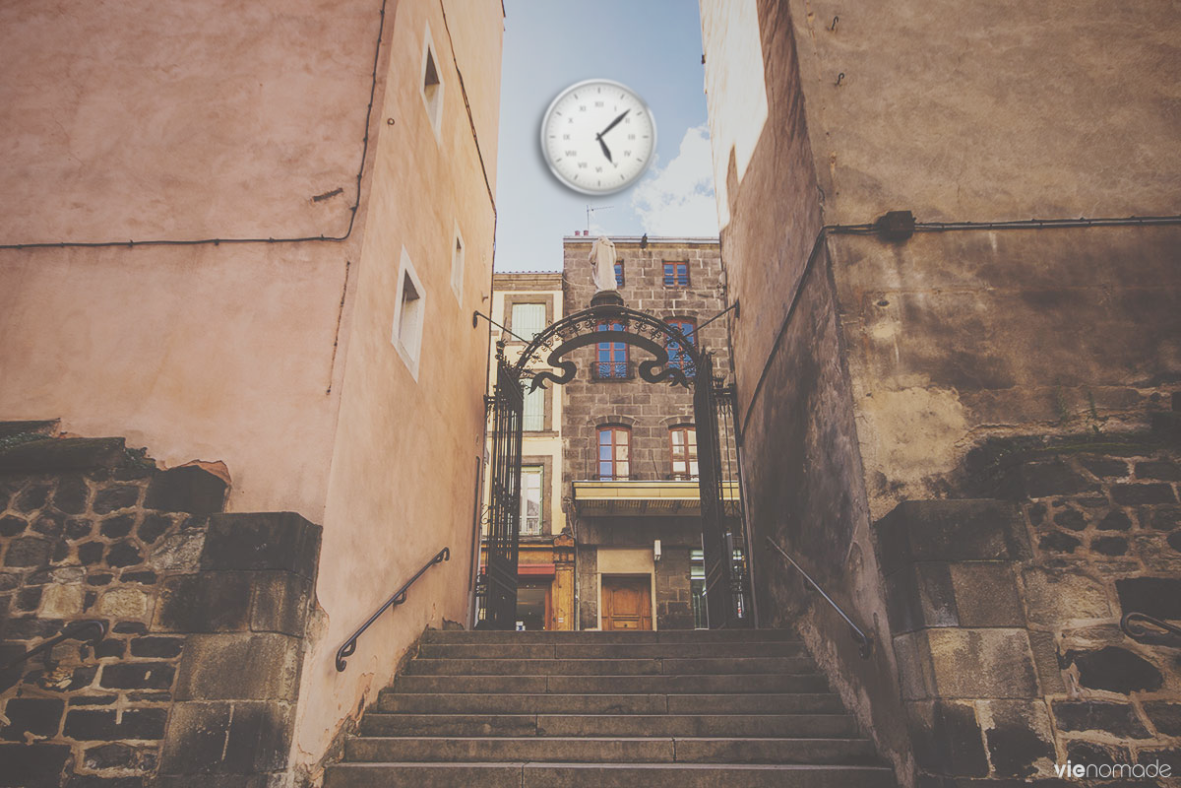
**5:08**
